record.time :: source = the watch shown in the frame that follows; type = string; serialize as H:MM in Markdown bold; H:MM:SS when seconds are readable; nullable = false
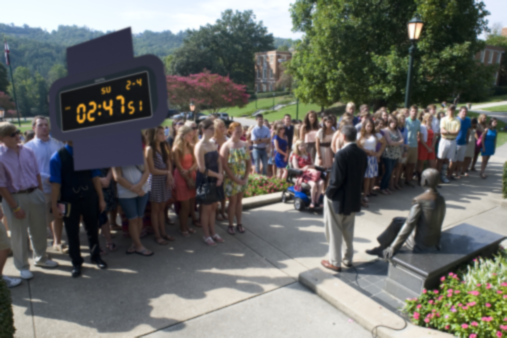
**2:47:51**
